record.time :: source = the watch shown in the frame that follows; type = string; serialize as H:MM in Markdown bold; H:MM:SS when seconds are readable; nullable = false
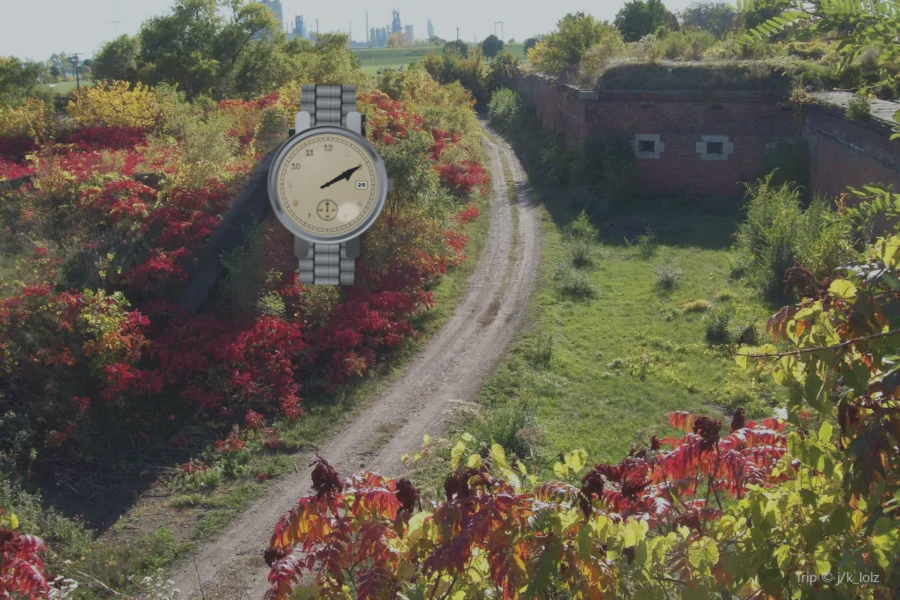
**2:10**
